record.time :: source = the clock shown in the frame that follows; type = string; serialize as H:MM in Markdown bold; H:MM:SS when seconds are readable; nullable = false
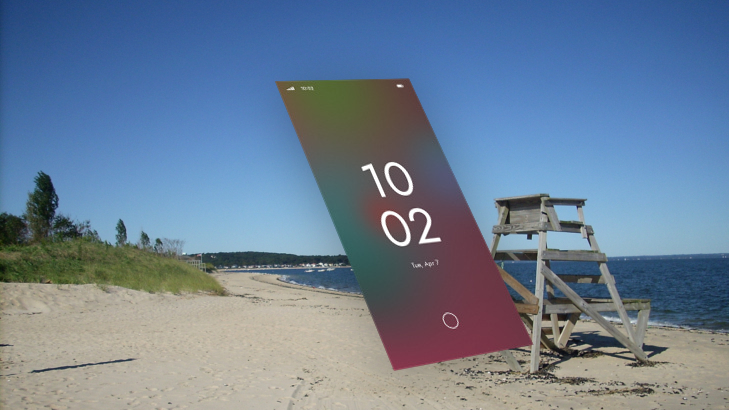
**10:02**
